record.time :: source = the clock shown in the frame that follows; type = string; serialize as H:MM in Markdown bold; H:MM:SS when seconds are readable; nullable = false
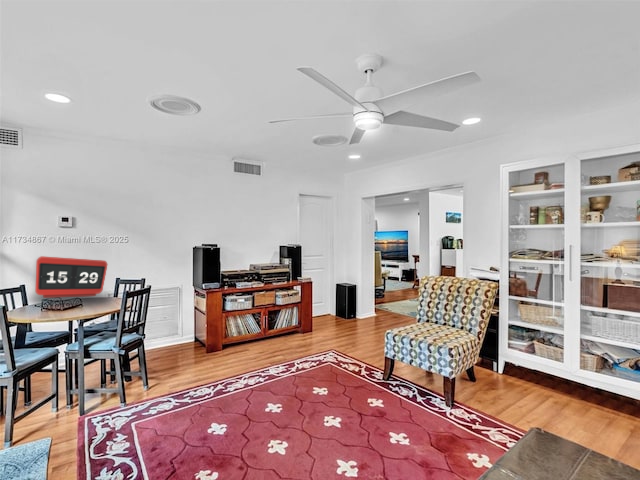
**15:29**
